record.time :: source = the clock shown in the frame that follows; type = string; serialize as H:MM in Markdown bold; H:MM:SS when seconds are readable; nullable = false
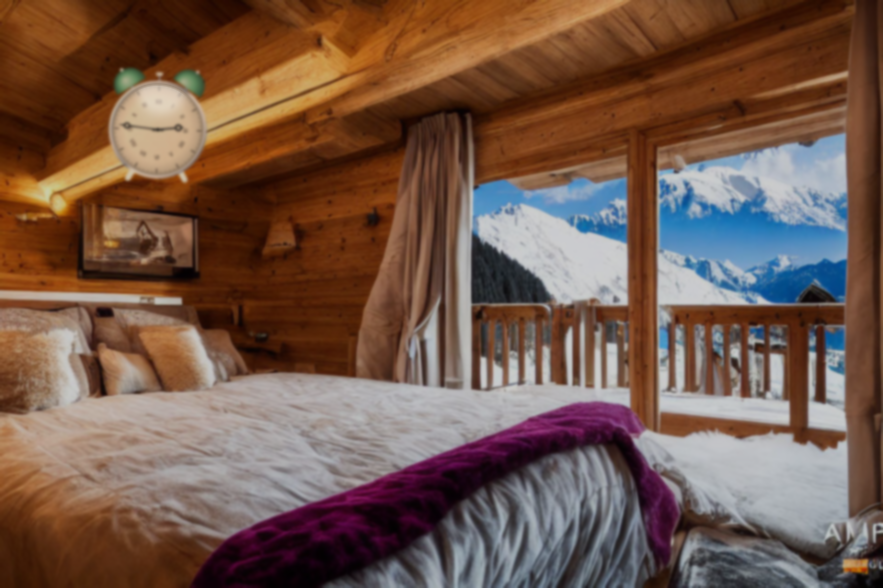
**2:46**
